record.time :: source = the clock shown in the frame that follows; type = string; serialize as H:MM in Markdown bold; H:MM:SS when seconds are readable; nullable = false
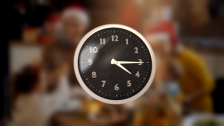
**4:15**
